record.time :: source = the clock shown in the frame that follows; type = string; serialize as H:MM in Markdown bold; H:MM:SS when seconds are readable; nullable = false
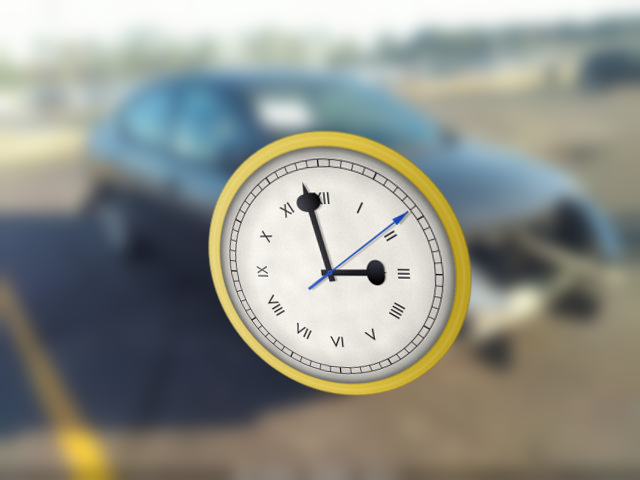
**2:58:09**
